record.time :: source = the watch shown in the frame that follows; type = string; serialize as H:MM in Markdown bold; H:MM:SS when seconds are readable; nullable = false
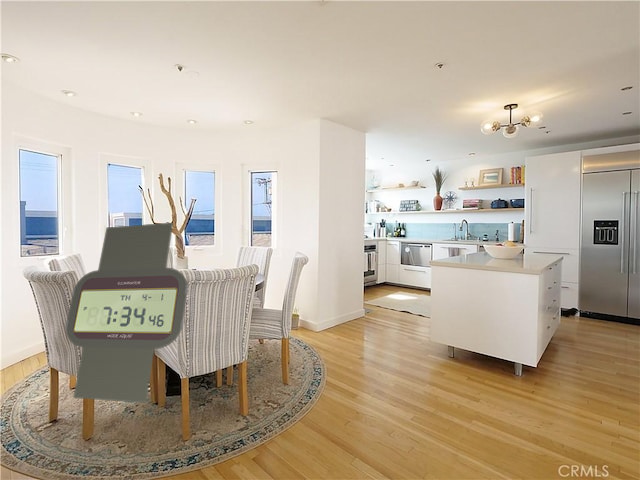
**7:34:46**
